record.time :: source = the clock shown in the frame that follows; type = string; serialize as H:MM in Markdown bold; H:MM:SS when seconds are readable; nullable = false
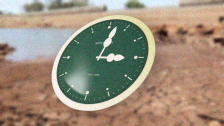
**3:02**
